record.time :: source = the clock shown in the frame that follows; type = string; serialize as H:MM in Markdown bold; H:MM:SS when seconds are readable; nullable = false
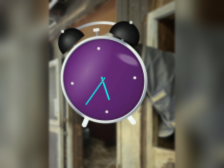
**5:37**
